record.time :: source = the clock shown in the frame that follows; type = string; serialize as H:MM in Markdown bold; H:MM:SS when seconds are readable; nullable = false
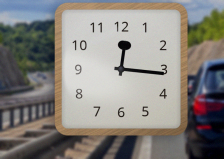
**12:16**
